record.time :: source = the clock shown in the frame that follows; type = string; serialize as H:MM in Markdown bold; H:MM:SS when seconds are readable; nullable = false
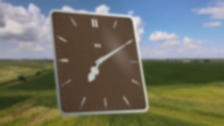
**7:10**
